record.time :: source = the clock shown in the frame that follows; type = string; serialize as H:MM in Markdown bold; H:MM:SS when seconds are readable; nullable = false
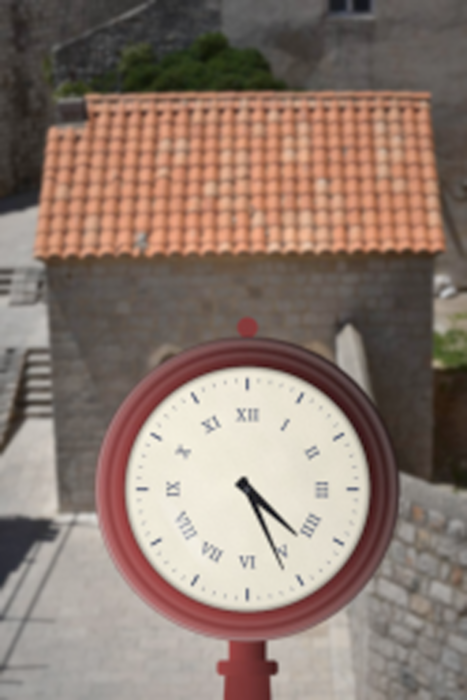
**4:26**
